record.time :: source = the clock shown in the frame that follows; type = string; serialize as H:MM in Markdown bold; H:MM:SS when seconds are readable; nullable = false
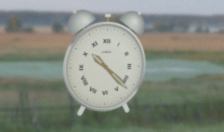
**10:22**
